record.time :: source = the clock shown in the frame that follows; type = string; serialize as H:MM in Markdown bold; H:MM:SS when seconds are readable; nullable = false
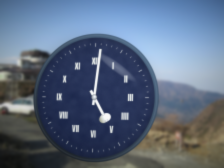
**5:01**
